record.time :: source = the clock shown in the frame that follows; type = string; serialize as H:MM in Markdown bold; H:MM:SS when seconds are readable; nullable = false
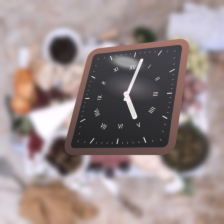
**5:02**
